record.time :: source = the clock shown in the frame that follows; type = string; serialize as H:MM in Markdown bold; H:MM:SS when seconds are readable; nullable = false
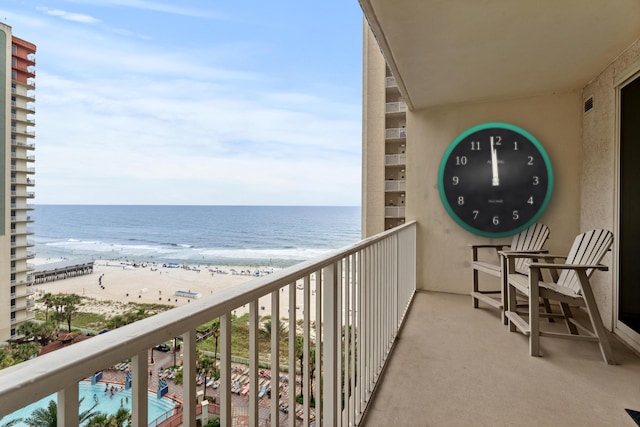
**11:59**
